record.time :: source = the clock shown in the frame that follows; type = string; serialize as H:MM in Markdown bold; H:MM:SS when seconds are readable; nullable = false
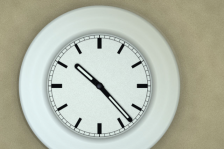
**10:23**
